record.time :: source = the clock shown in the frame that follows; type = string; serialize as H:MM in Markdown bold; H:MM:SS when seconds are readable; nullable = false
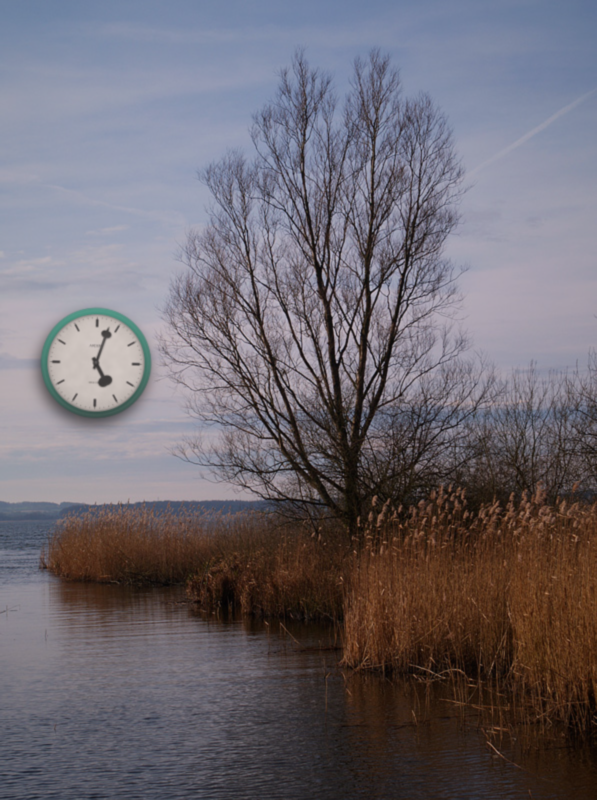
**5:03**
